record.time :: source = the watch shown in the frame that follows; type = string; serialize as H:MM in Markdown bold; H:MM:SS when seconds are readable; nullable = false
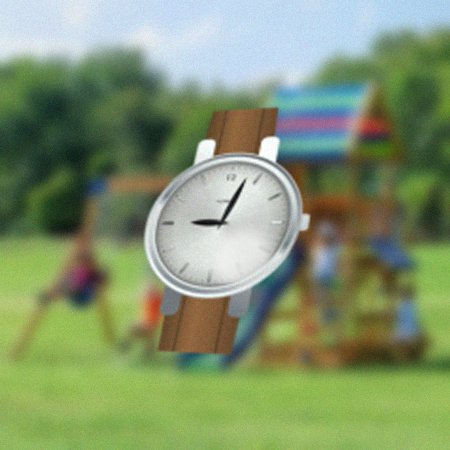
**9:03**
